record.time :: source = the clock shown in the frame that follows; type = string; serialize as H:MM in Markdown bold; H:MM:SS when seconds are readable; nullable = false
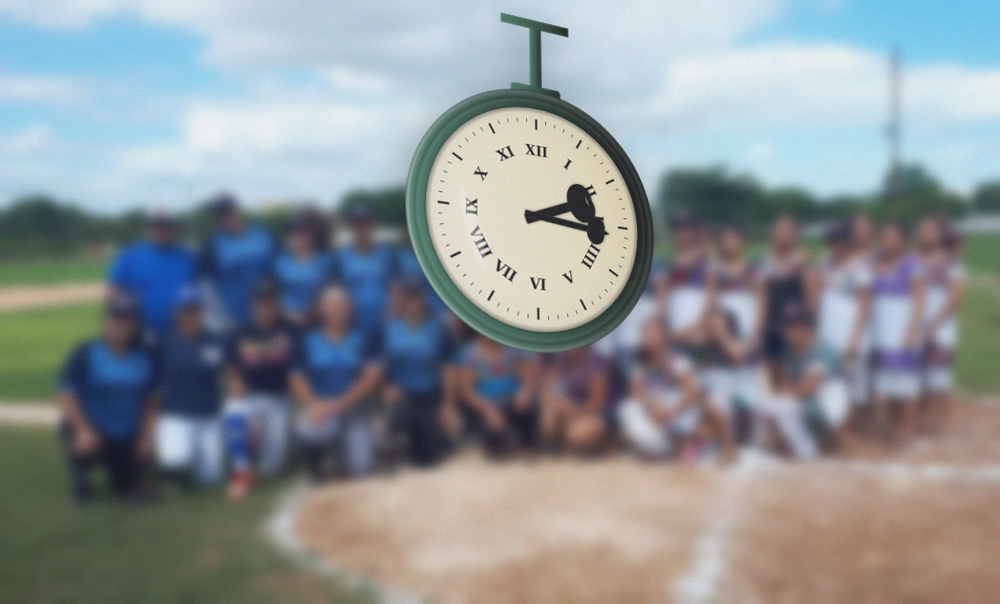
**2:16**
